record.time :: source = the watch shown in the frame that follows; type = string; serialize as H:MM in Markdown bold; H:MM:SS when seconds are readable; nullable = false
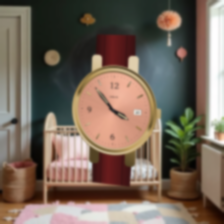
**3:53**
